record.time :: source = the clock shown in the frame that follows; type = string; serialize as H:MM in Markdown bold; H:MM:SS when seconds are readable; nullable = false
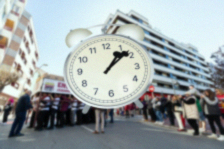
**1:08**
